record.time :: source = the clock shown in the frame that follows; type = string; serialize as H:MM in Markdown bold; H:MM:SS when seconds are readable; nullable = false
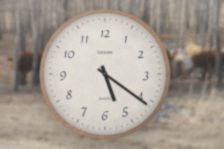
**5:21**
